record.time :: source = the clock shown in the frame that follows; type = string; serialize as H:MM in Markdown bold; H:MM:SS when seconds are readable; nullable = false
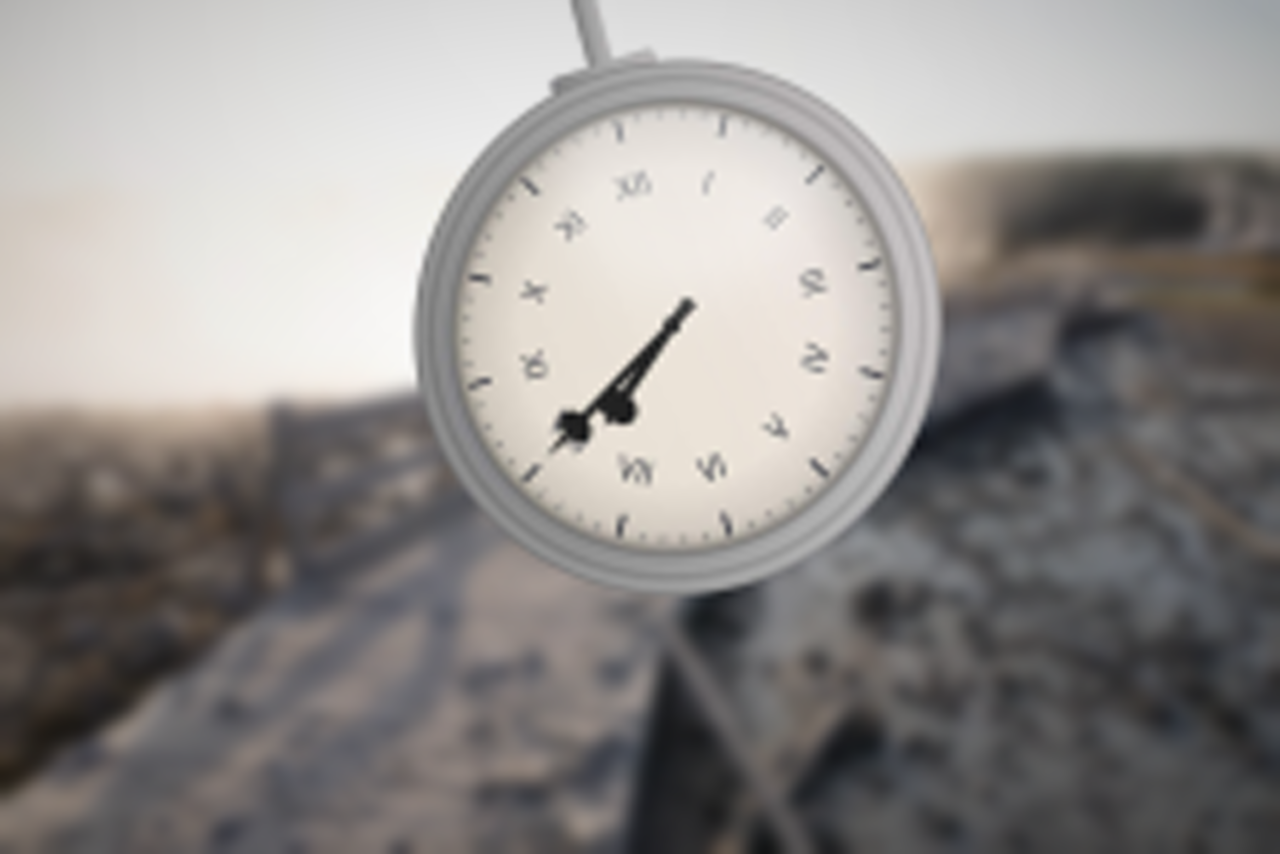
**7:40**
